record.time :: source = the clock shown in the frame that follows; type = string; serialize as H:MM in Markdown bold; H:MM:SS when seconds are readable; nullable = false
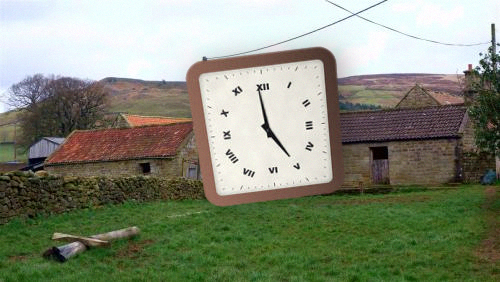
**4:59**
